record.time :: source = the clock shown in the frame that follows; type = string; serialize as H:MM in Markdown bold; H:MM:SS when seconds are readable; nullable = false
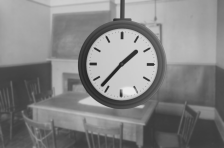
**1:37**
